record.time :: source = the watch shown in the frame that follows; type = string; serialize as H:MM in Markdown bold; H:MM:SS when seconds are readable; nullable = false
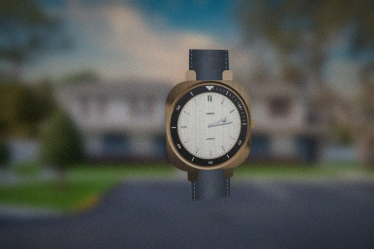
**2:14**
